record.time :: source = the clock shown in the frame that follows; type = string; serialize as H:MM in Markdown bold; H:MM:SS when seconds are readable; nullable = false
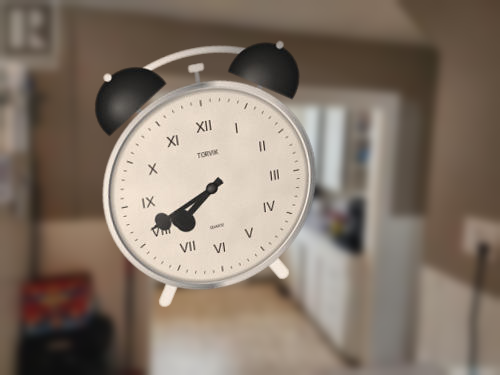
**7:41**
